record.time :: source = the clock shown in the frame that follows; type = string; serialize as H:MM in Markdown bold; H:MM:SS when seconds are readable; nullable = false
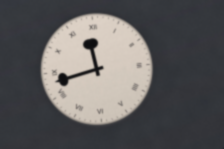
**11:43**
